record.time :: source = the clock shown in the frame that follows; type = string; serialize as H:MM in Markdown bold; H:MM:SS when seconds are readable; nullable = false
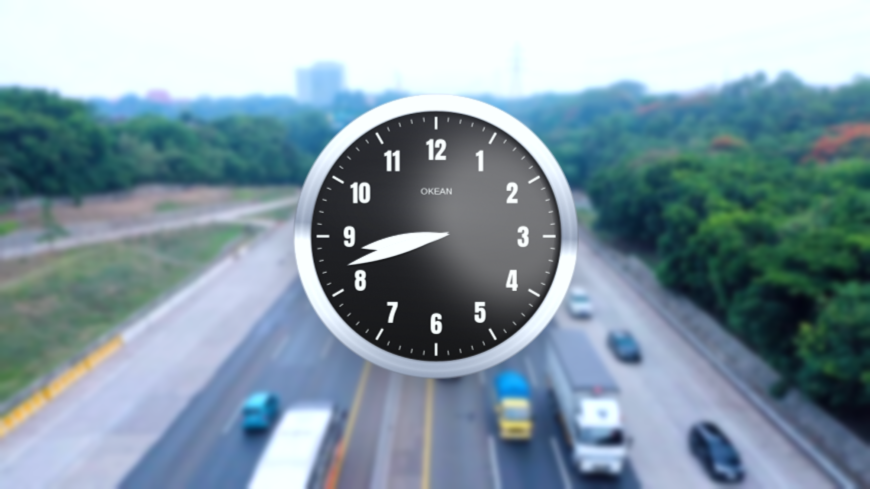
**8:42**
